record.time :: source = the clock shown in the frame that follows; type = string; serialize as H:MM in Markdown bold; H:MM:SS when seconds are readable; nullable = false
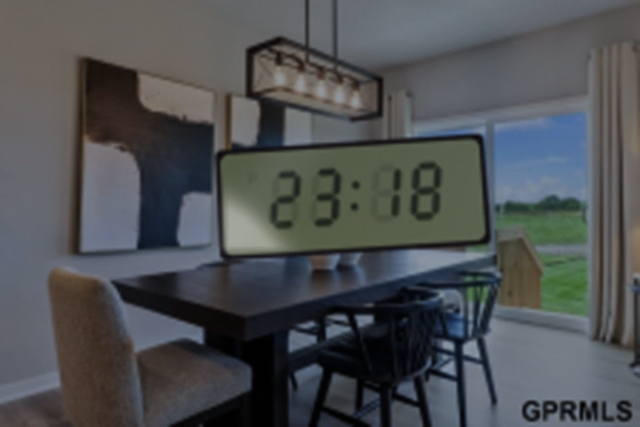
**23:18**
